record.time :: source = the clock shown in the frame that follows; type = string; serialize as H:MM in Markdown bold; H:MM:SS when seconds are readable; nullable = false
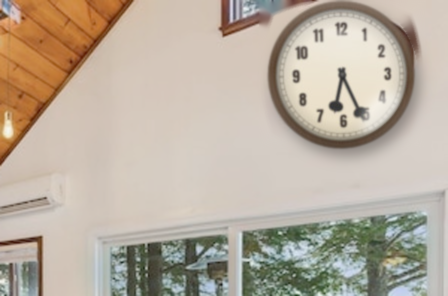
**6:26**
